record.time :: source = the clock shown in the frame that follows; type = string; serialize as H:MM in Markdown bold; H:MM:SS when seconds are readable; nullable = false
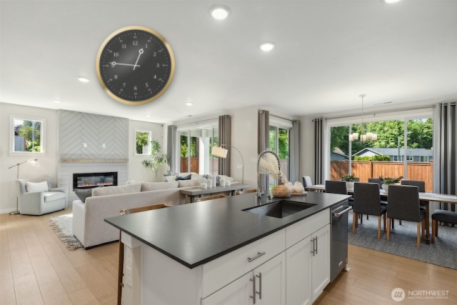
**12:46**
